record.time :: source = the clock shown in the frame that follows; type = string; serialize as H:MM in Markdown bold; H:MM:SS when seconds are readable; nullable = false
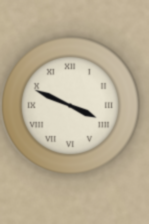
**3:49**
